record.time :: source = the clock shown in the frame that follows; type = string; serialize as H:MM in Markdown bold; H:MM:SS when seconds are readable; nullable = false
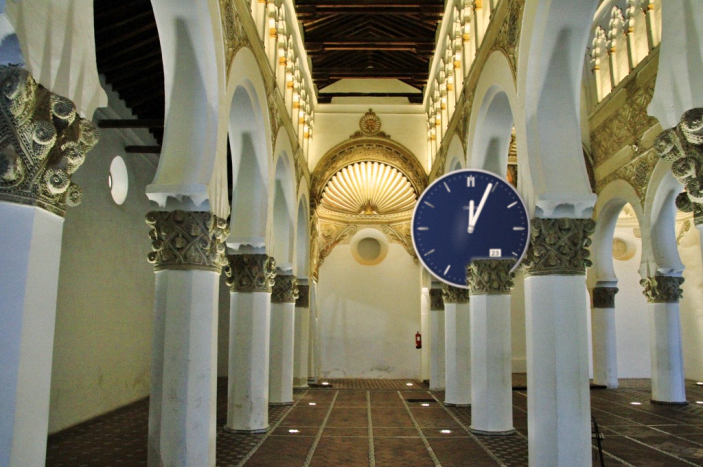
**12:04**
